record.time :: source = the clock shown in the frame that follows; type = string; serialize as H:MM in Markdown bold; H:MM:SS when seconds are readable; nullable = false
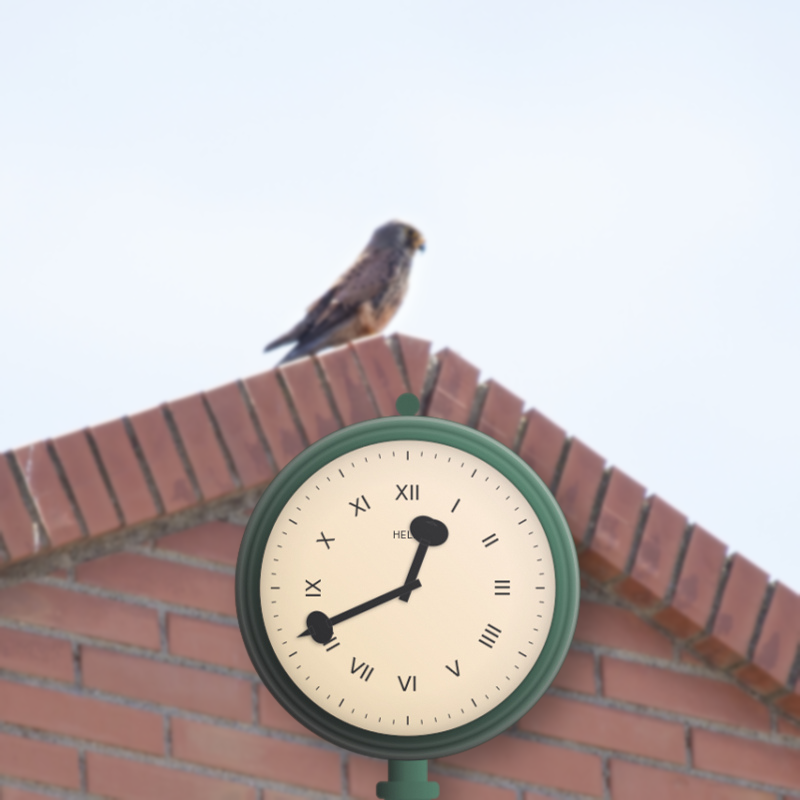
**12:41**
